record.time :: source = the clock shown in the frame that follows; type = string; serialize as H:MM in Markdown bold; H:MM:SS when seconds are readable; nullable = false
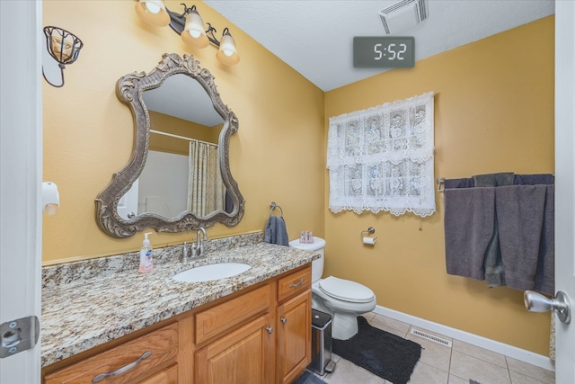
**5:52**
